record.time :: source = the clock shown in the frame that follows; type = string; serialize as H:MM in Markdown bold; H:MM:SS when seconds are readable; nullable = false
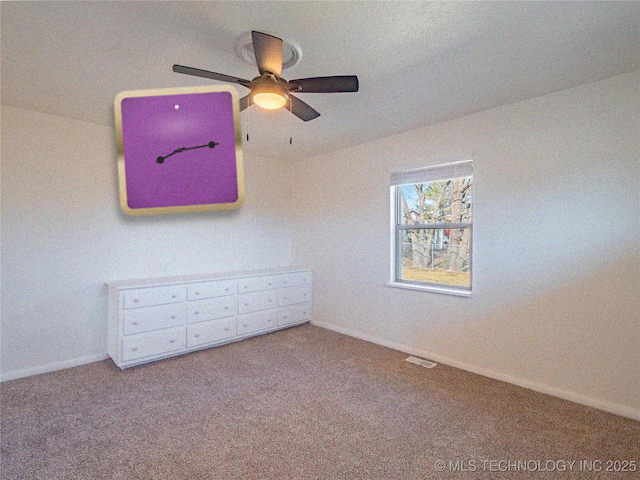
**8:14**
